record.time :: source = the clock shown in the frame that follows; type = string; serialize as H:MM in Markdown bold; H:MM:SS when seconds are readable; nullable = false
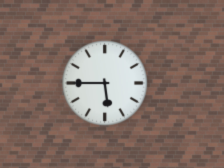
**5:45**
